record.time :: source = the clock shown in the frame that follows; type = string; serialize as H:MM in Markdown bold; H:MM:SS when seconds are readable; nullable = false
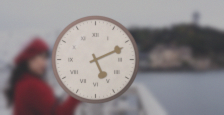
**5:11**
